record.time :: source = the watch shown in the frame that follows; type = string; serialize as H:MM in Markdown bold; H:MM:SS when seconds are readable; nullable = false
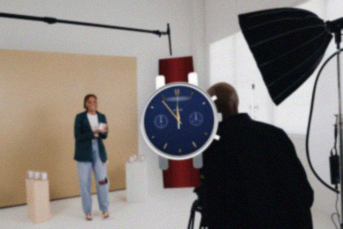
**11:54**
